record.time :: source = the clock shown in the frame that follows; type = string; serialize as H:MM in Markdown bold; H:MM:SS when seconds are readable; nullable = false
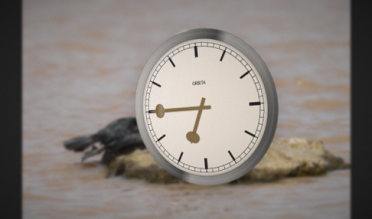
**6:45**
